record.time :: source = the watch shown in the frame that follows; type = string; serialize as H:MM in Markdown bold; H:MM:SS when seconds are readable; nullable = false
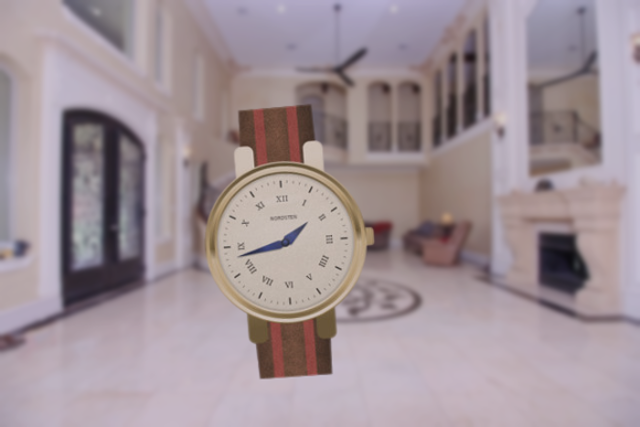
**1:43**
